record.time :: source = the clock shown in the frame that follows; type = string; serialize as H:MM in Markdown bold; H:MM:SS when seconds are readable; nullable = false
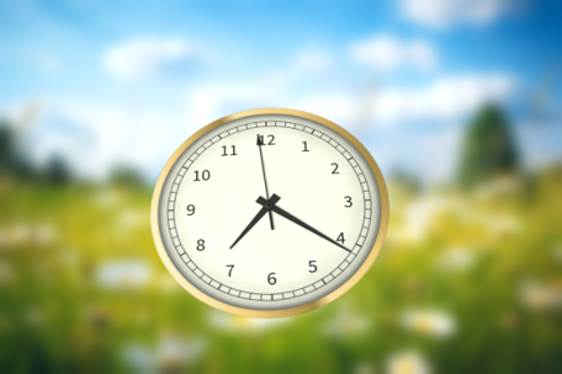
**7:20:59**
